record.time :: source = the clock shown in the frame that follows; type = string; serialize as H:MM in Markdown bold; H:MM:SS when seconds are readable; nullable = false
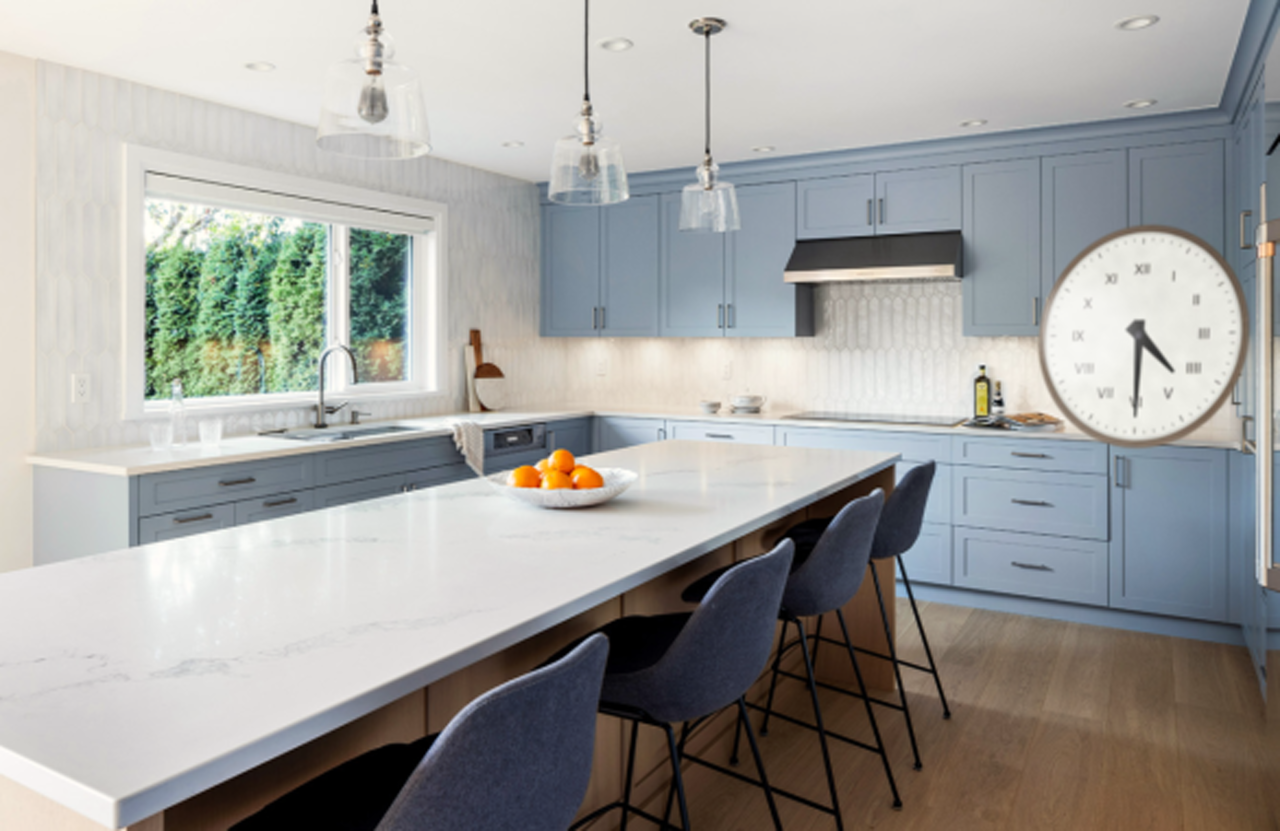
**4:30**
